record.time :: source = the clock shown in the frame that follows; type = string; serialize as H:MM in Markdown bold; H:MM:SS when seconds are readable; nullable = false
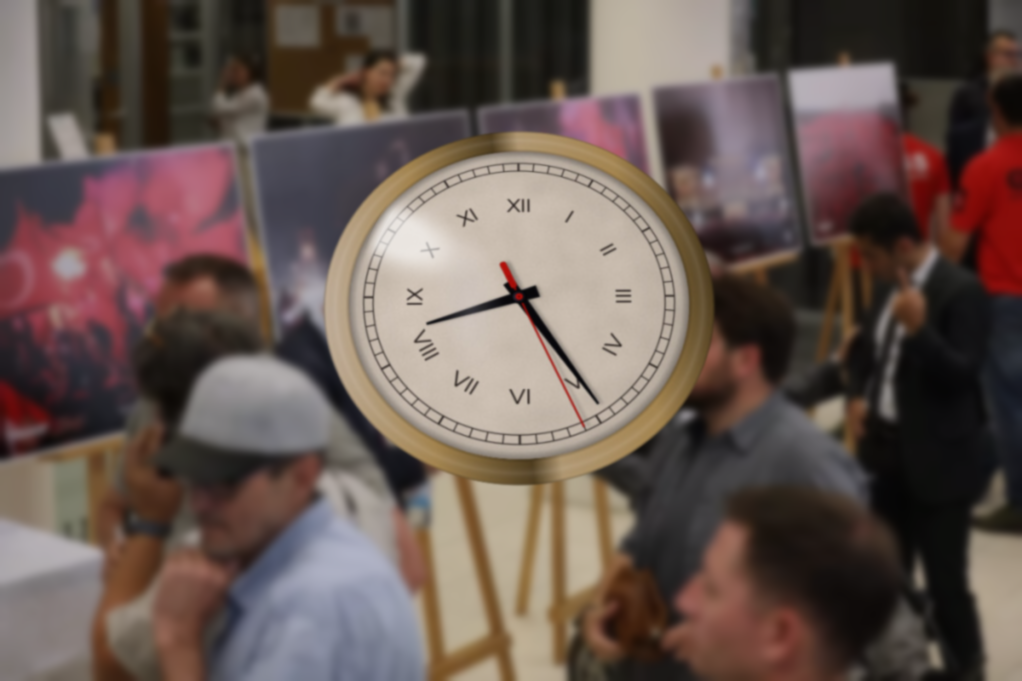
**8:24:26**
